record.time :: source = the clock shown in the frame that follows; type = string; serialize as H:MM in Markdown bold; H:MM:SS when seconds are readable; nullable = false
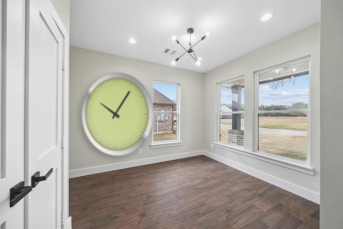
**10:06**
